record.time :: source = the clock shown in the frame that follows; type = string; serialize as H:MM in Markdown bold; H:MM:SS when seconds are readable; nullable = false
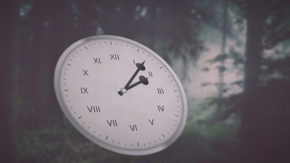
**2:07**
